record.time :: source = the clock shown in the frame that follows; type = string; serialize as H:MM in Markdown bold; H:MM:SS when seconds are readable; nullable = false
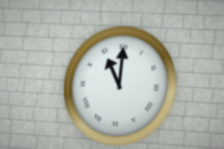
**11:00**
